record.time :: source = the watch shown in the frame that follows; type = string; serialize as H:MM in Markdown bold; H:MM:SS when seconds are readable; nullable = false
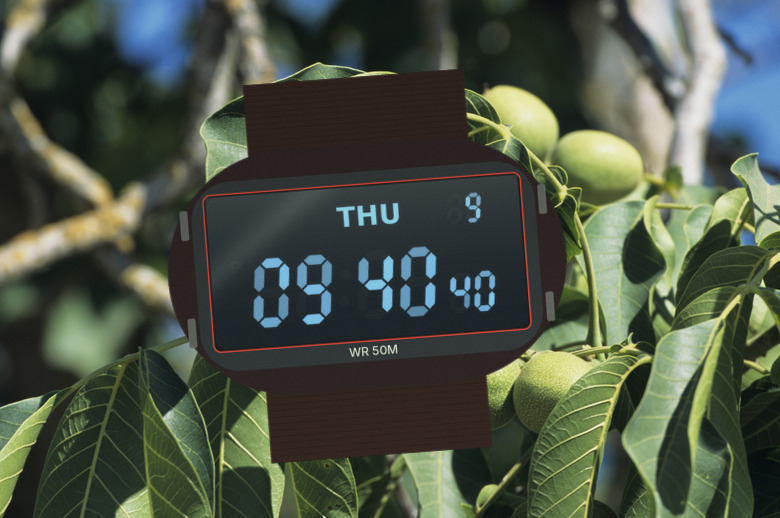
**9:40:40**
